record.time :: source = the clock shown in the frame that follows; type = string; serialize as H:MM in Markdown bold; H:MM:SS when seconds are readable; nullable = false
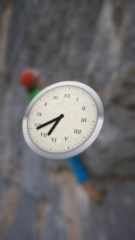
**6:39**
